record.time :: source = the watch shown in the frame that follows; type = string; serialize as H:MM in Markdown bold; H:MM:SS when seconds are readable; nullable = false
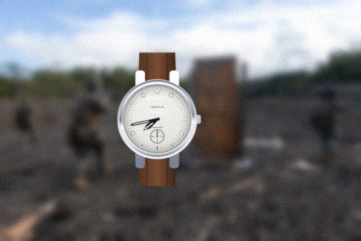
**7:43**
